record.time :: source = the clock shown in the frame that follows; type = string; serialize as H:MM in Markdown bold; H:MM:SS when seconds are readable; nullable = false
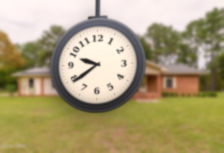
**9:39**
